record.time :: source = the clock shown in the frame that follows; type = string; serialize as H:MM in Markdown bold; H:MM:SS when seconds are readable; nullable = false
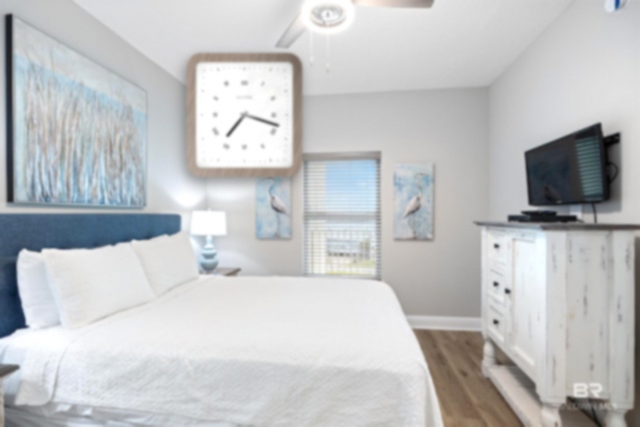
**7:18**
